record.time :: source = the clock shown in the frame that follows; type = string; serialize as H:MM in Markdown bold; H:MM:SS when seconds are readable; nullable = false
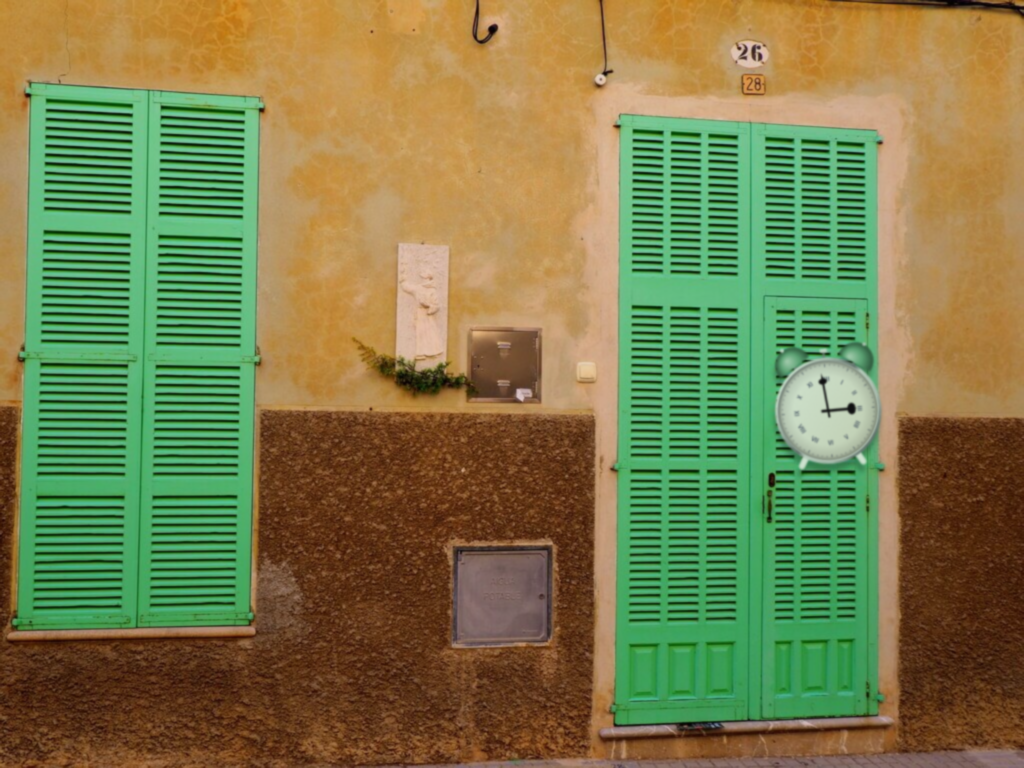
**2:59**
